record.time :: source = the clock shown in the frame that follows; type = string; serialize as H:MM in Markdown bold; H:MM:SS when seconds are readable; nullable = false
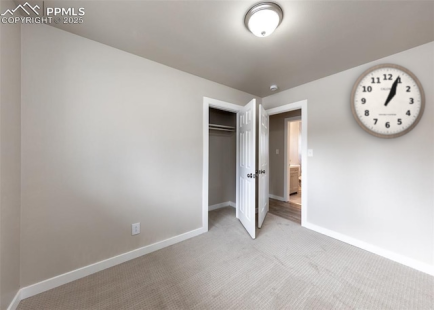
**1:04**
